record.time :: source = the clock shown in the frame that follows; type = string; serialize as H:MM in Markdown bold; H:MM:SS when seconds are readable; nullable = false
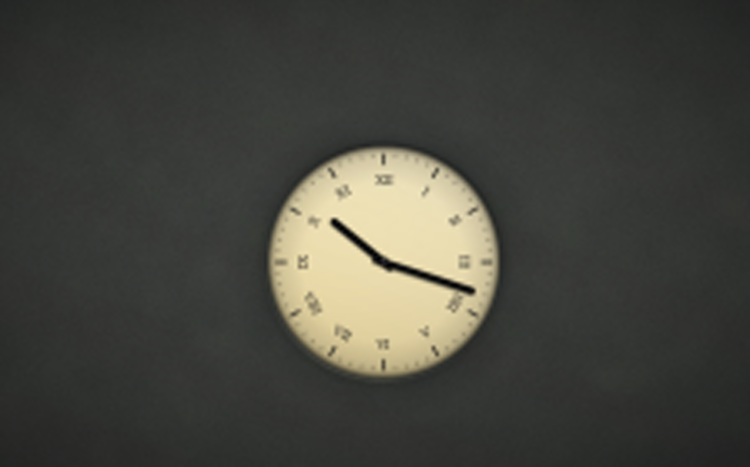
**10:18**
